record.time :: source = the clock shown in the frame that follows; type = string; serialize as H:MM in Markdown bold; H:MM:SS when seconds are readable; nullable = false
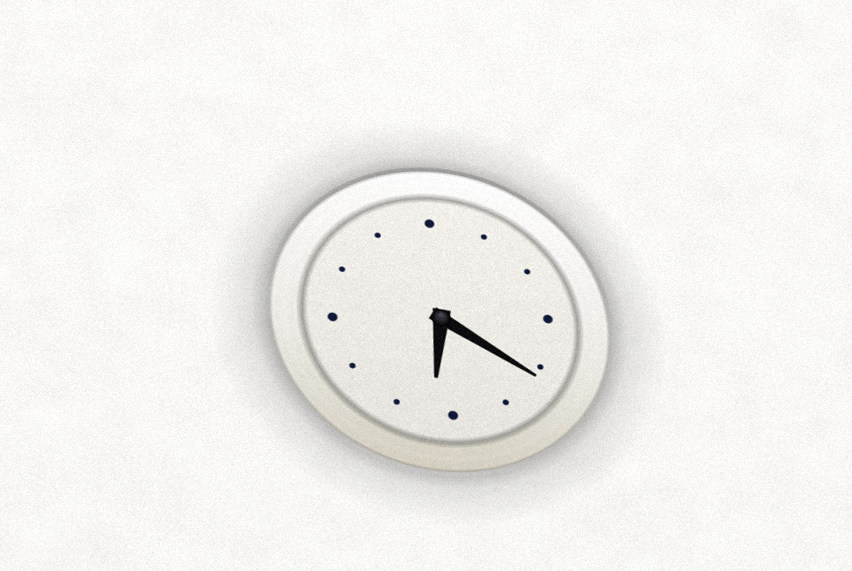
**6:21**
